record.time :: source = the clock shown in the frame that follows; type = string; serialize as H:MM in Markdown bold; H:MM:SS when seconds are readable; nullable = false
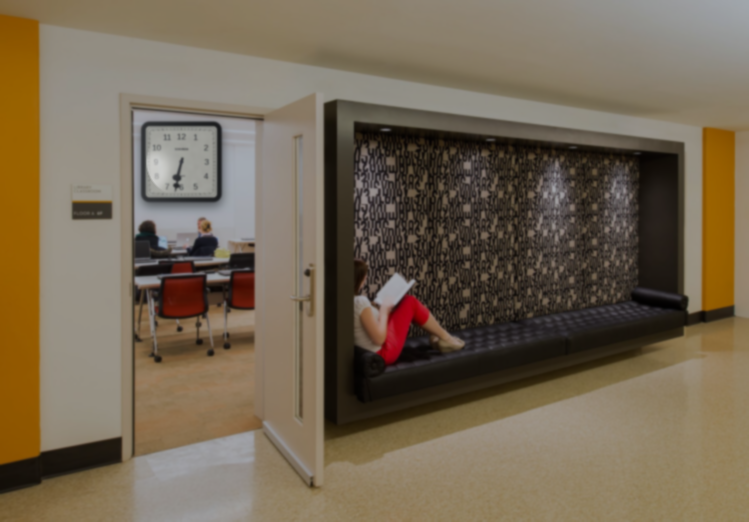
**6:32**
